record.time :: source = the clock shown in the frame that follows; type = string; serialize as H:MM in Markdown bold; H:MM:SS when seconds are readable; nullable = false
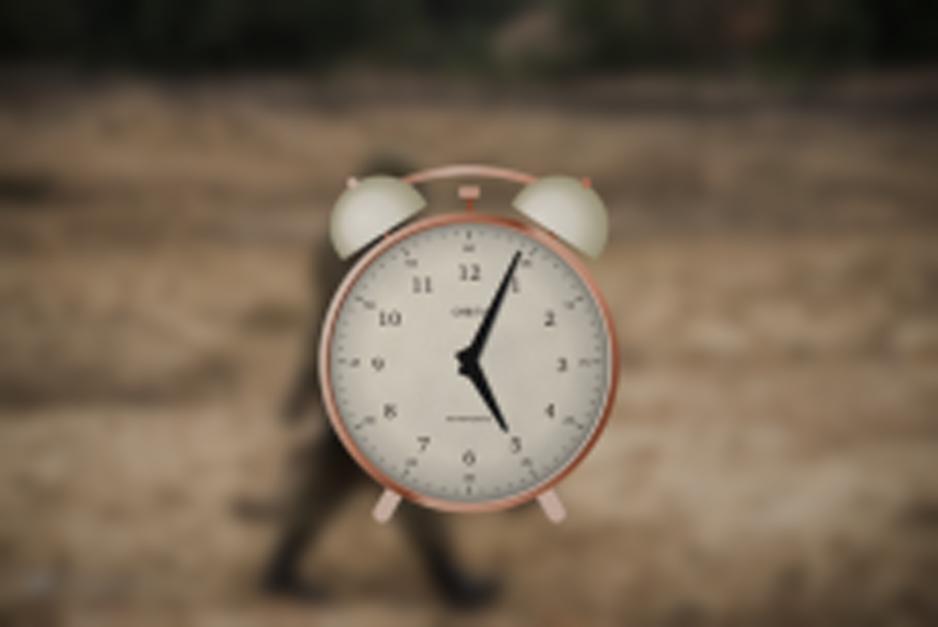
**5:04**
